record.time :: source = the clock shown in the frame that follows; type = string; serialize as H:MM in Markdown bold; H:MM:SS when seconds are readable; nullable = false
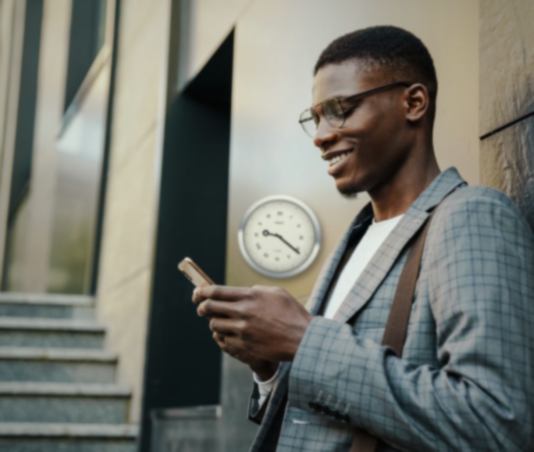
**9:21**
